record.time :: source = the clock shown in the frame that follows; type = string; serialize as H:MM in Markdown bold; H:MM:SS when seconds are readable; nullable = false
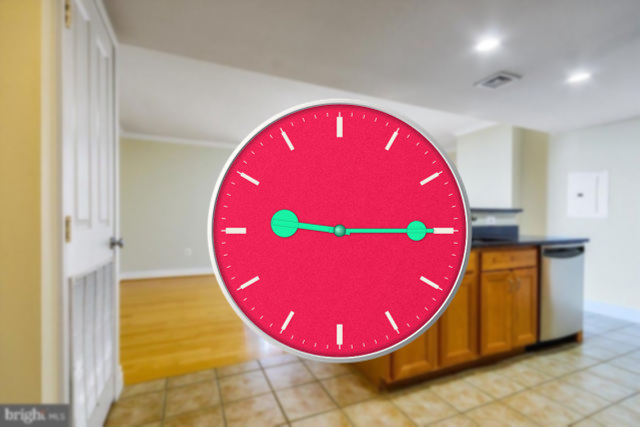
**9:15**
